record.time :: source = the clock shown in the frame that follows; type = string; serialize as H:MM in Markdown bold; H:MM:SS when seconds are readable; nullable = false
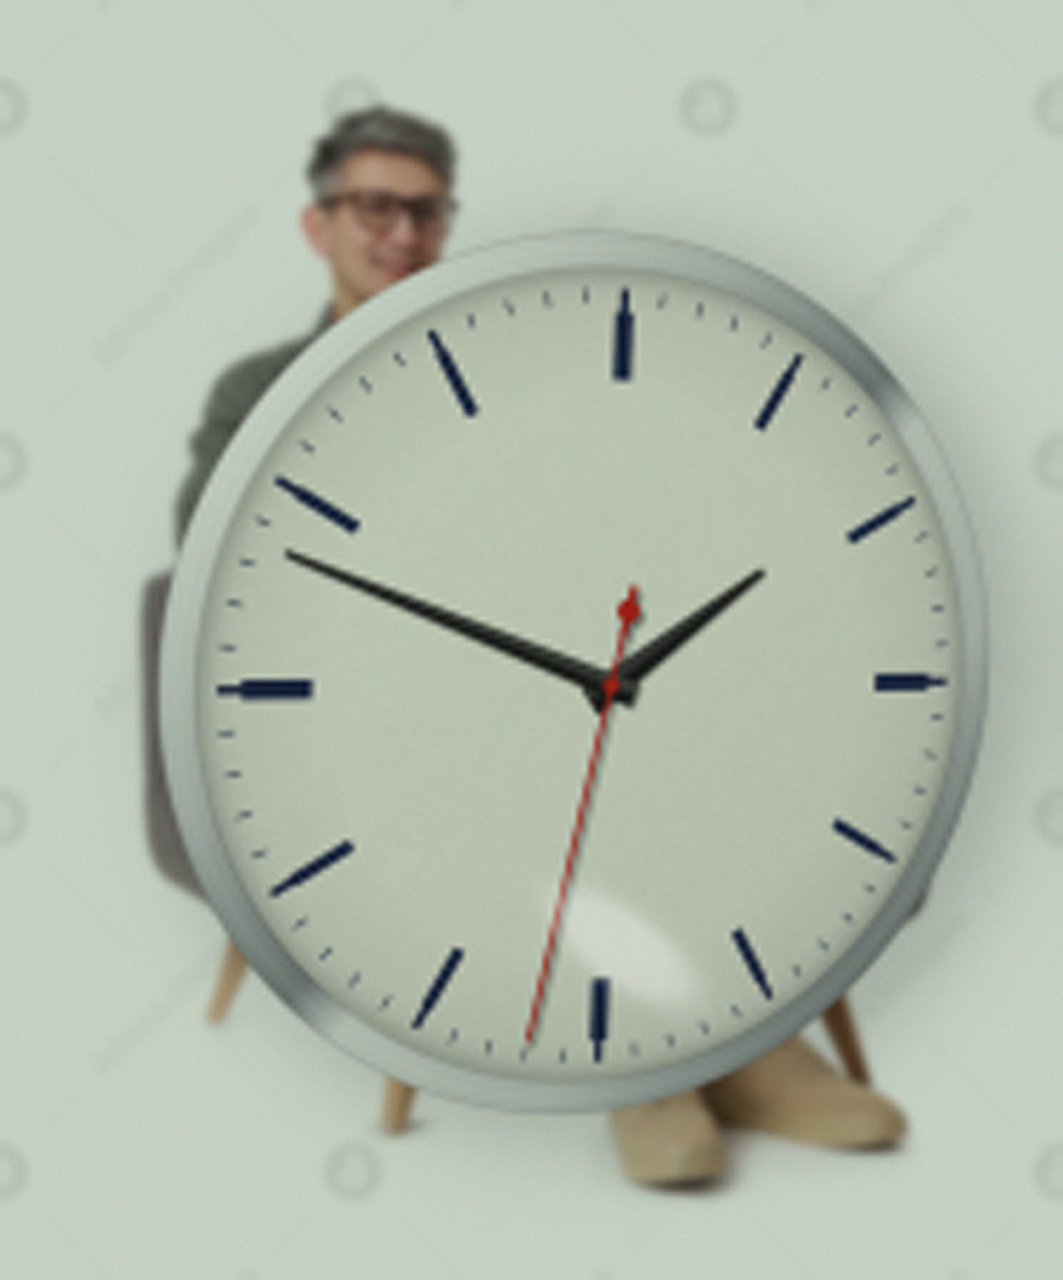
**1:48:32**
